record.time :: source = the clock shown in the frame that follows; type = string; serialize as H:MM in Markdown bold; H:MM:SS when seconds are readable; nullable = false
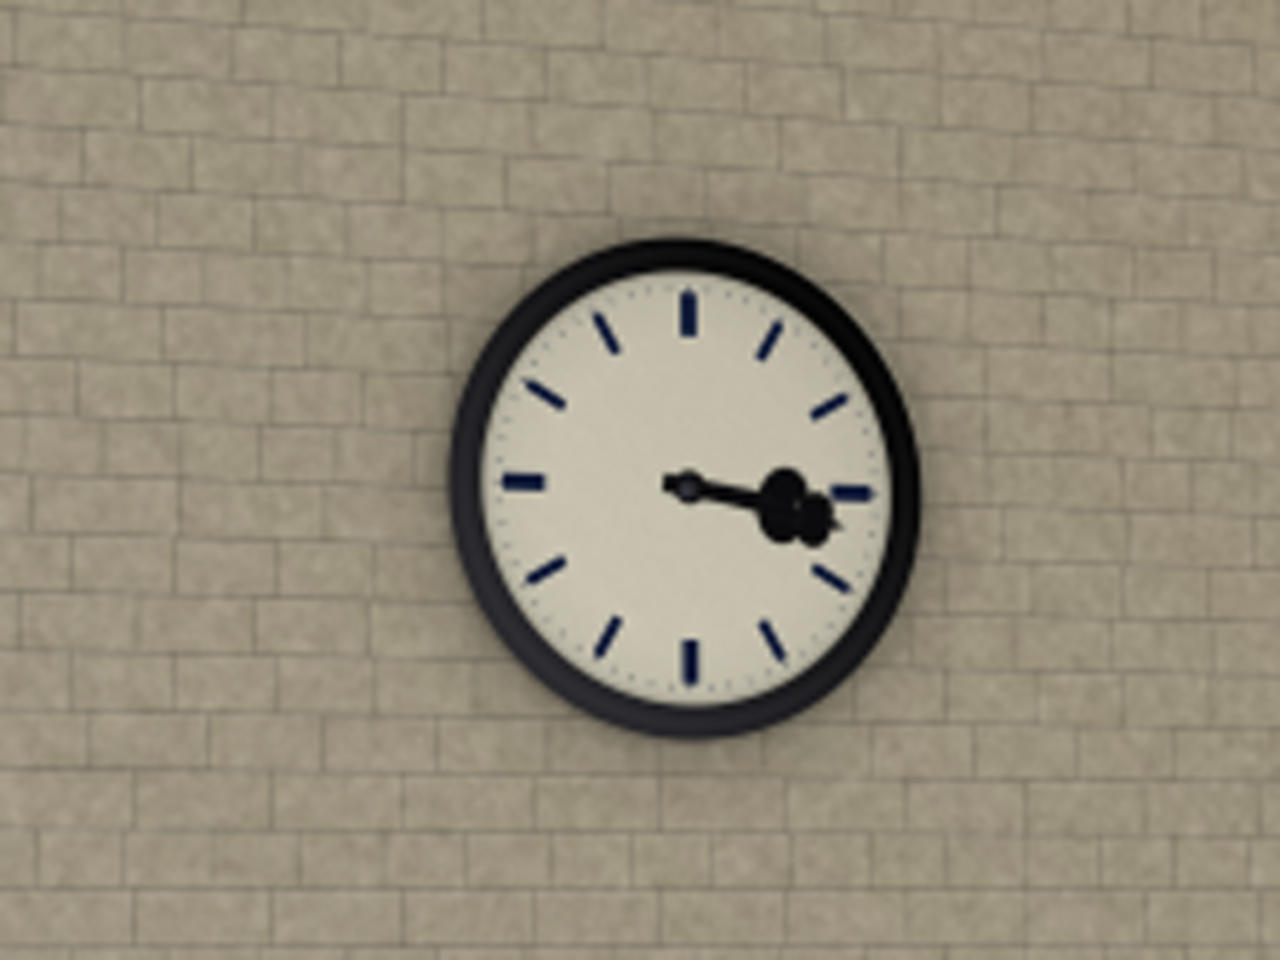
**3:17**
